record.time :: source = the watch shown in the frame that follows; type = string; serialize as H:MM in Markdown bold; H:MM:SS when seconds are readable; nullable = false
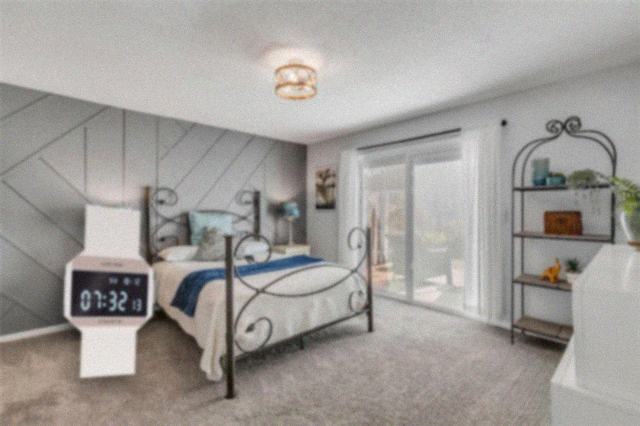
**7:32**
